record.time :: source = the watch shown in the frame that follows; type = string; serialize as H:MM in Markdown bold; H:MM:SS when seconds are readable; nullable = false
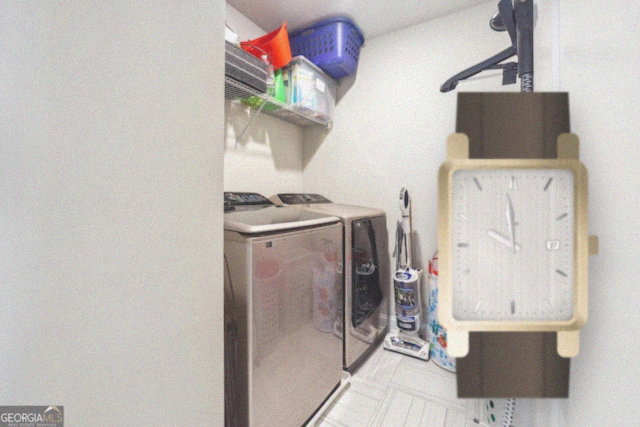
**9:59**
